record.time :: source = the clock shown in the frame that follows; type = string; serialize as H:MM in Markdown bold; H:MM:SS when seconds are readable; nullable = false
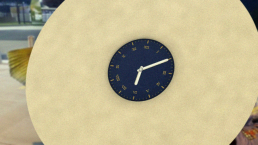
**6:10**
